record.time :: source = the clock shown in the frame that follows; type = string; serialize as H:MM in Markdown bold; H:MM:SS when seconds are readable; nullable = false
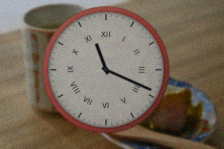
**11:19**
